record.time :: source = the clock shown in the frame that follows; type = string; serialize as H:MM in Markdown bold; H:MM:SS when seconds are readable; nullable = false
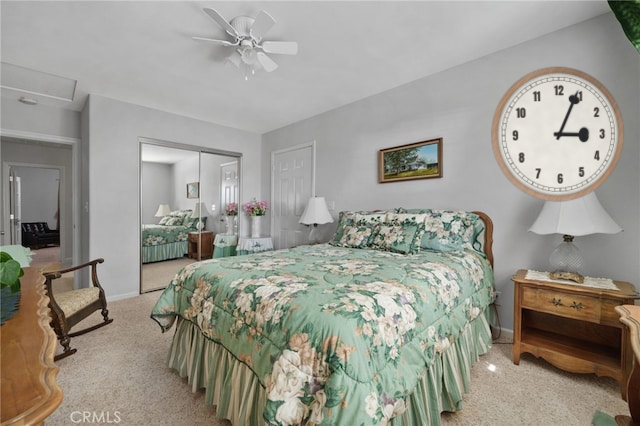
**3:04**
